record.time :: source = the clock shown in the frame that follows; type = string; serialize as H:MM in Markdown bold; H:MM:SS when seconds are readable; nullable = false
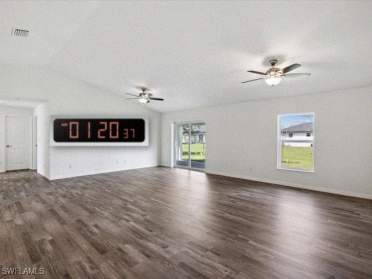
**1:20:37**
